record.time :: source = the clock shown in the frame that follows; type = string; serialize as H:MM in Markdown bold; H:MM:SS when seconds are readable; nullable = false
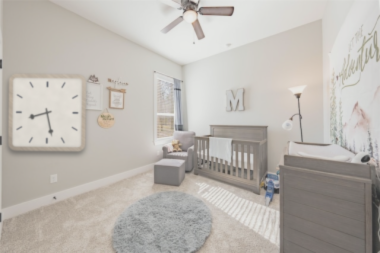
**8:28**
